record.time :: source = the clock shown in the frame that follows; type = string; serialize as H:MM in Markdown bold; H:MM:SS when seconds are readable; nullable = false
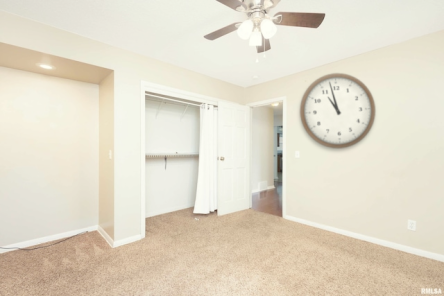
**10:58**
